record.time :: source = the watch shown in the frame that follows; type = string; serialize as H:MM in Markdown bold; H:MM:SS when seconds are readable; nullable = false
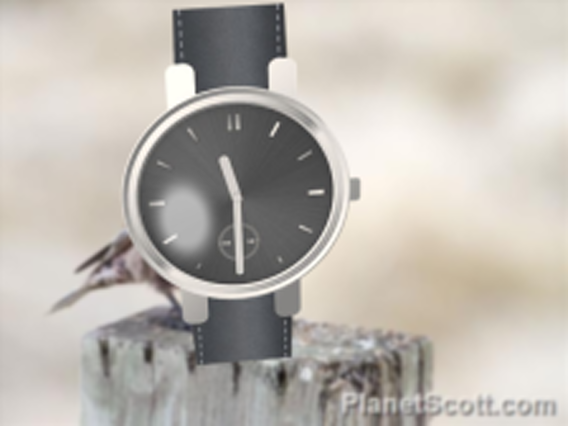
**11:30**
